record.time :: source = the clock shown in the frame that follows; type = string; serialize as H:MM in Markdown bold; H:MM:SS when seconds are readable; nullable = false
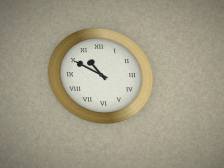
**10:50**
